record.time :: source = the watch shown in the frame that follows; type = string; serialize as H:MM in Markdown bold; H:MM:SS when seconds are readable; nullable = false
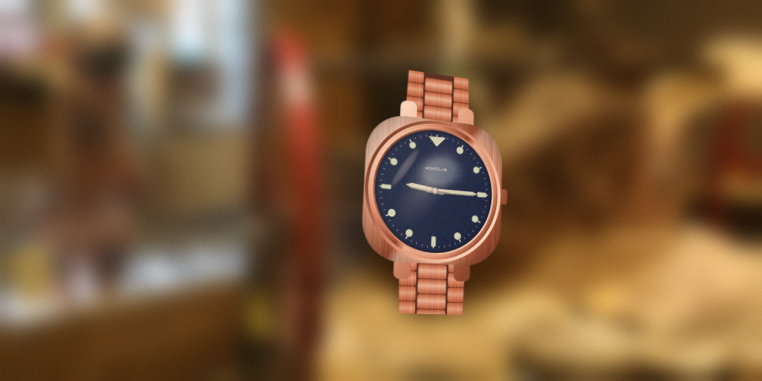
**9:15**
